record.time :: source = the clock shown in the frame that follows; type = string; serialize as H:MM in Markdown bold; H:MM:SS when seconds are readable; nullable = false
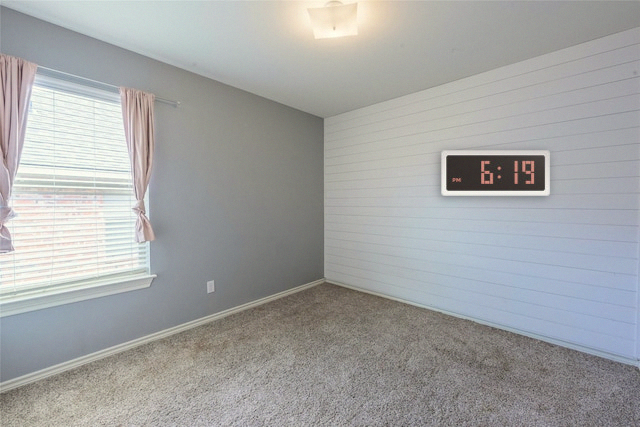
**6:19**
